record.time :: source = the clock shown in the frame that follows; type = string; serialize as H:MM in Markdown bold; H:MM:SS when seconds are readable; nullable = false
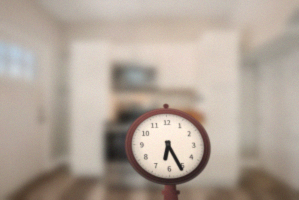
**6:26**
